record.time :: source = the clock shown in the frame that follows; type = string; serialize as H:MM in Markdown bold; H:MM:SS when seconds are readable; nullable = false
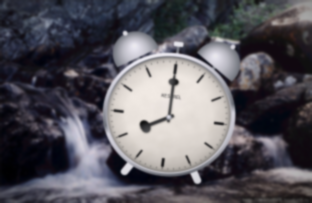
**8:00**
